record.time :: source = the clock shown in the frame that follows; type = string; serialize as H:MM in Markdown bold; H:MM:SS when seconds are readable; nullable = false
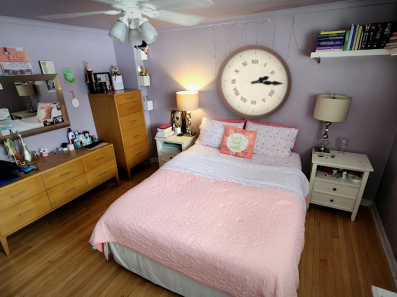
**2:15**
